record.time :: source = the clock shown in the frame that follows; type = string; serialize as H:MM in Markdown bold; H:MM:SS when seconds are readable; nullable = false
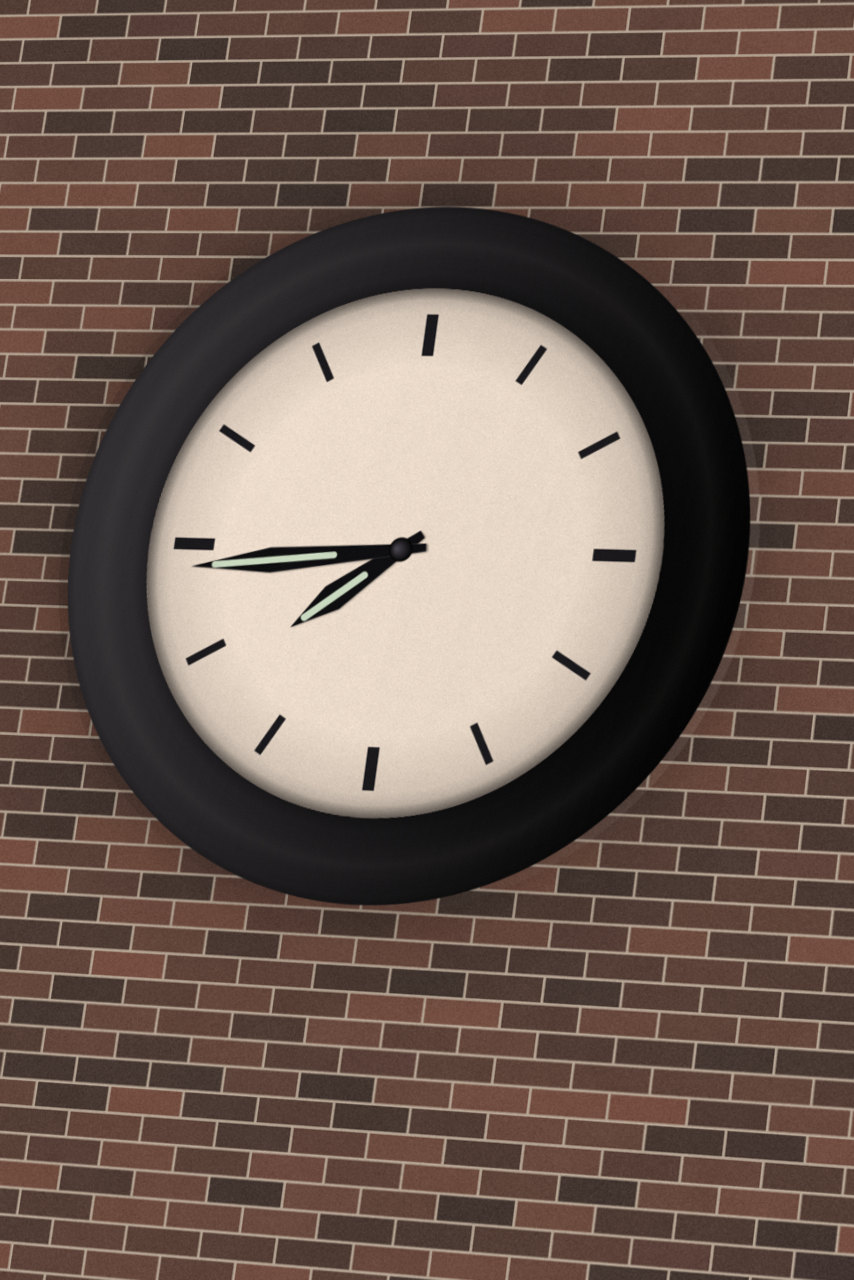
**7:44**
